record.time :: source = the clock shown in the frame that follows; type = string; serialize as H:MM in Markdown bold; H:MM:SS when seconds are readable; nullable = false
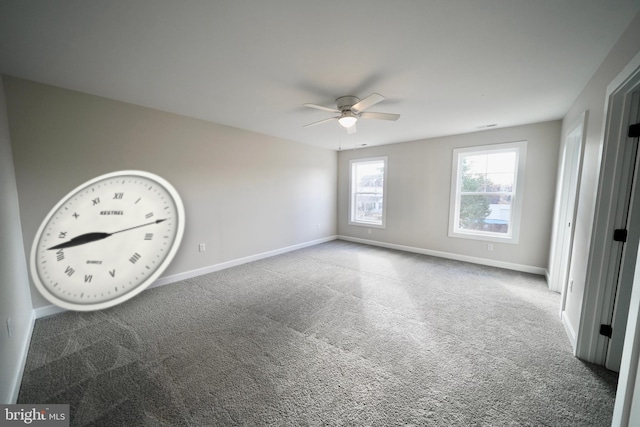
**8:42:12**
